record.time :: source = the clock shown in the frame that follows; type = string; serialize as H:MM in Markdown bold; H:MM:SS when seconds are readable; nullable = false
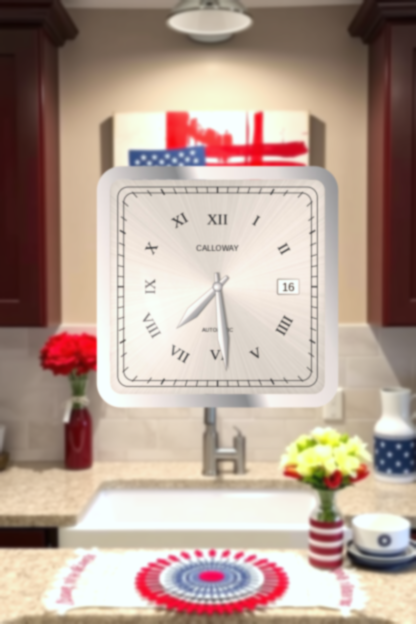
**7:29**
